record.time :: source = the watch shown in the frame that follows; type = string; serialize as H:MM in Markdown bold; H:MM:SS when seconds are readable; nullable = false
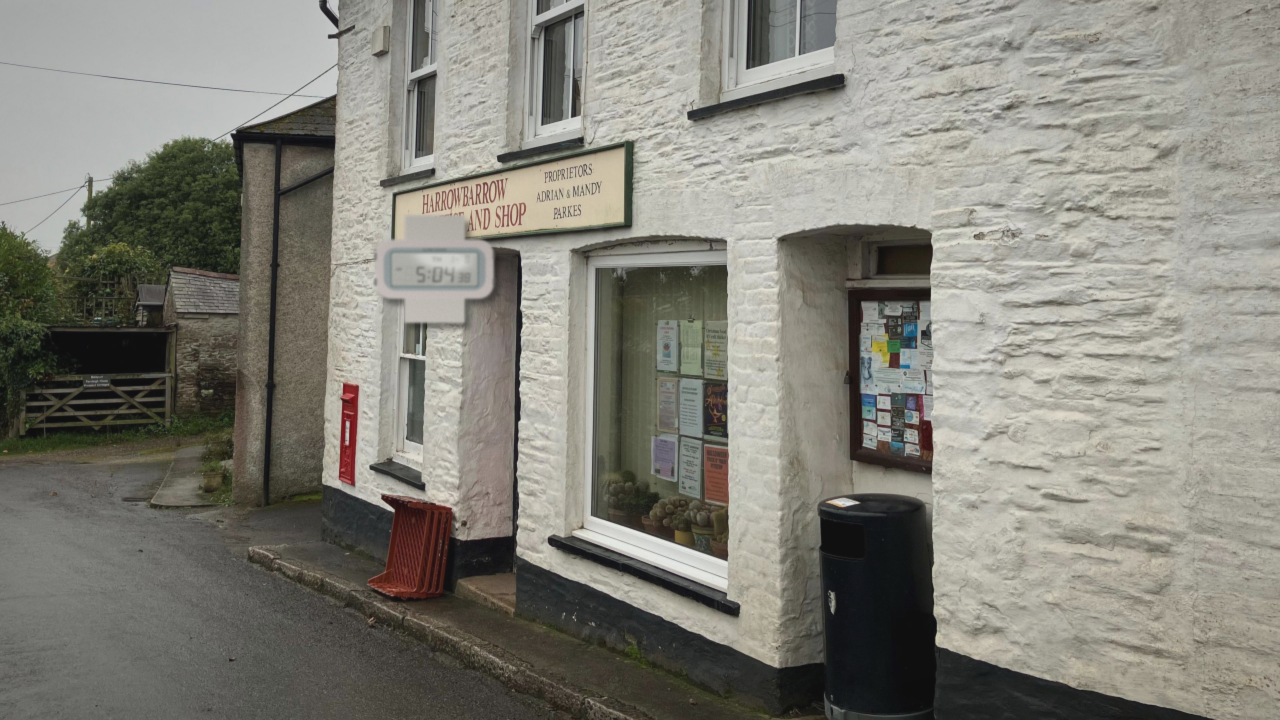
**5:04**
